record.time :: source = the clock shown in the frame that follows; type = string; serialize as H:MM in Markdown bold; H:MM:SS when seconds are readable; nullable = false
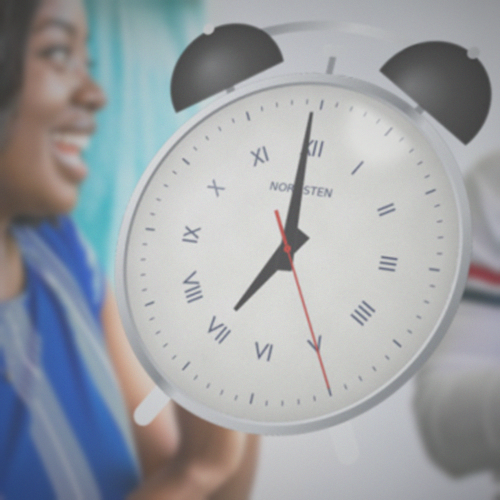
**6:59:25**
